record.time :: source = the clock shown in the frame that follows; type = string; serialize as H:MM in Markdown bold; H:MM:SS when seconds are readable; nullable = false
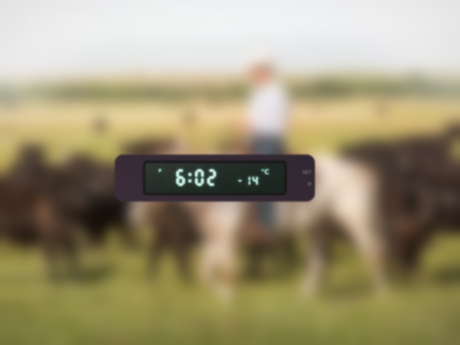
**6:02**
